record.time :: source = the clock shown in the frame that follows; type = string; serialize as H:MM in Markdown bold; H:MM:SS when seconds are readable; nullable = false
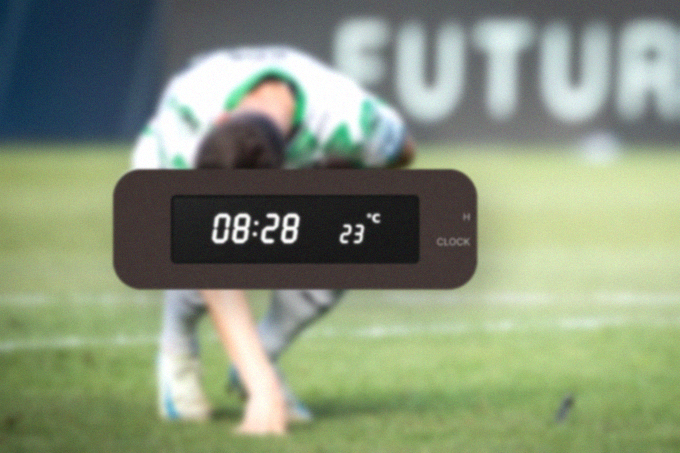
**8:28**
